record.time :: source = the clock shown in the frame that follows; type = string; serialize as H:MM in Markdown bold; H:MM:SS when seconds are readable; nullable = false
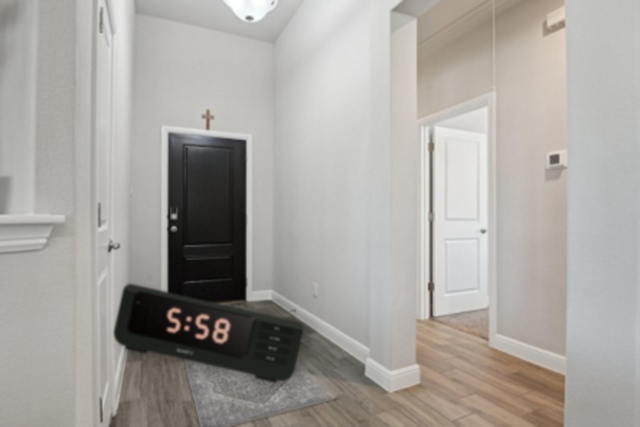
**5:58**
